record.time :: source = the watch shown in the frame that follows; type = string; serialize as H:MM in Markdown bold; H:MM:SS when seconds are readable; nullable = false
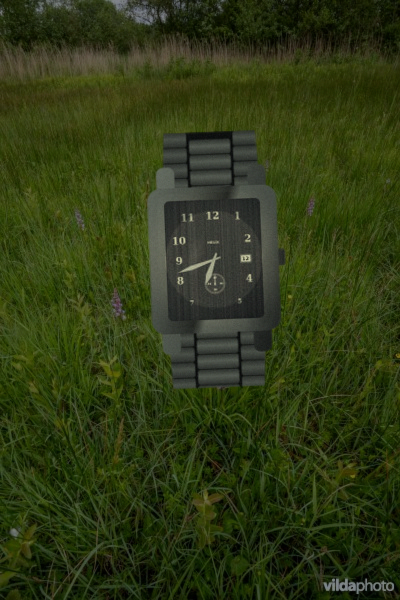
**6:42**
